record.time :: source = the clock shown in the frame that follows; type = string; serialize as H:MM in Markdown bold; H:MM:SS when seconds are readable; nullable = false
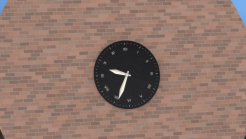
**9:34**
